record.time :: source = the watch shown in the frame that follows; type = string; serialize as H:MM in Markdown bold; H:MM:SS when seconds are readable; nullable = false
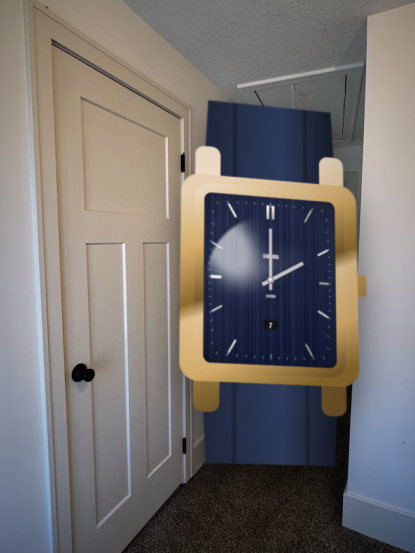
**2:00**
